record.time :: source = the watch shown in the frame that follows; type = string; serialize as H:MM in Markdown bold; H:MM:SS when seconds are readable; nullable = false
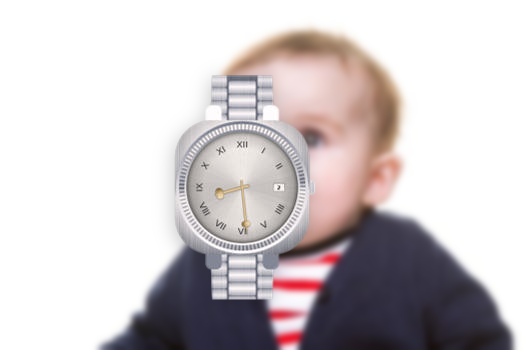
**8:29**
